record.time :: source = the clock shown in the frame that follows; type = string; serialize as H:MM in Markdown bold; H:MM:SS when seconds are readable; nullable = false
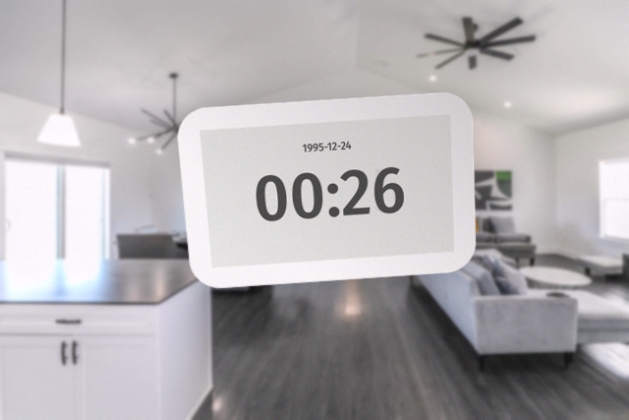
**0:26**
